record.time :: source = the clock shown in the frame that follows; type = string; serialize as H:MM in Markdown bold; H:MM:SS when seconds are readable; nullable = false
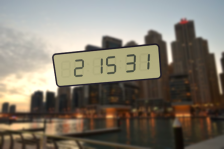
**2:15:31**
